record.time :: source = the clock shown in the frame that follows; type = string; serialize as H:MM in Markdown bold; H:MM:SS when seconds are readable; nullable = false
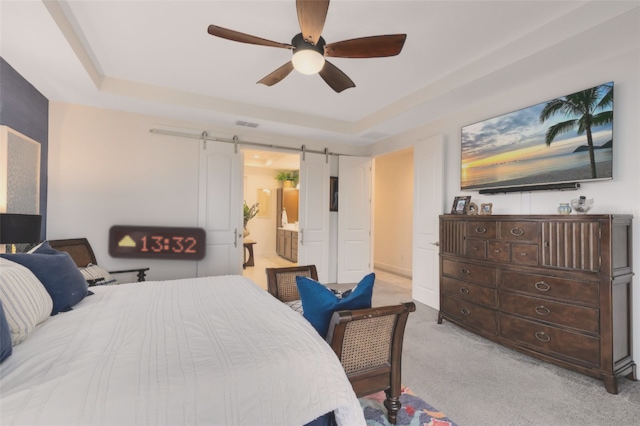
**13:32**
